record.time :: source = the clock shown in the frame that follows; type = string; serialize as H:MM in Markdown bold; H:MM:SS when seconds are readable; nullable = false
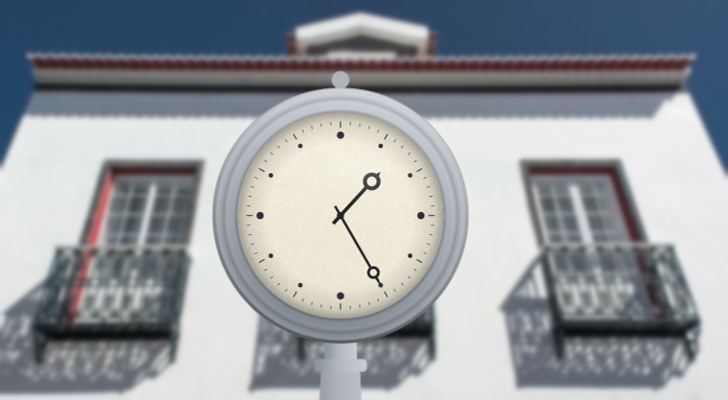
**1:25**
